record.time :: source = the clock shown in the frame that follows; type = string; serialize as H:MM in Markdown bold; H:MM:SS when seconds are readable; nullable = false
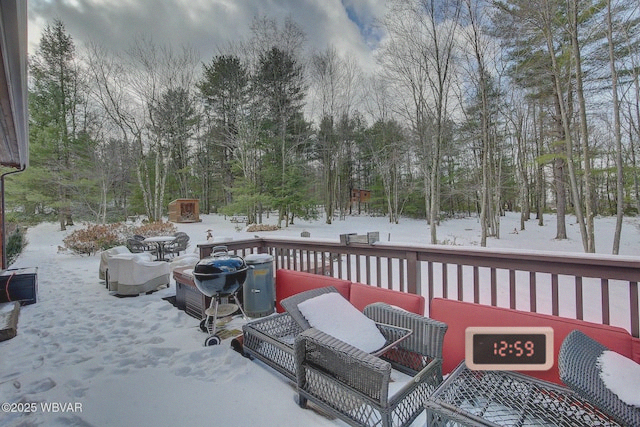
**12:59**
